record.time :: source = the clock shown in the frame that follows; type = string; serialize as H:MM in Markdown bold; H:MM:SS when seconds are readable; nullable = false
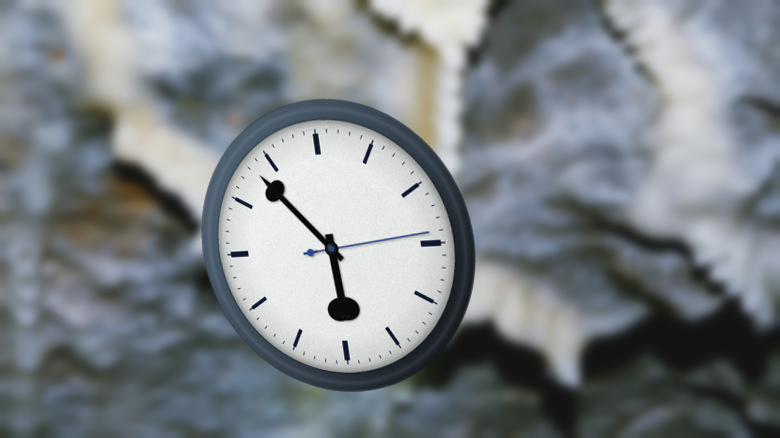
**5:53:14**
